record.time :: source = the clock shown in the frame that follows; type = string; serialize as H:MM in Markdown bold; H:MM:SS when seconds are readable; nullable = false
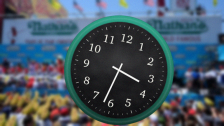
**3:32**
